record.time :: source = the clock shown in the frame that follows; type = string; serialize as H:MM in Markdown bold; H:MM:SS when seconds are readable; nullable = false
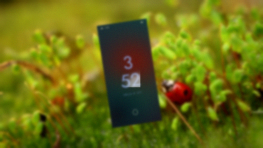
**3:52**
